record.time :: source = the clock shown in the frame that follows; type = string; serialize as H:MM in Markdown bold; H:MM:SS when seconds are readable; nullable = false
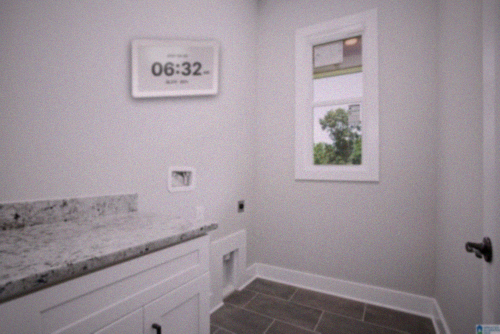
**6:32**
